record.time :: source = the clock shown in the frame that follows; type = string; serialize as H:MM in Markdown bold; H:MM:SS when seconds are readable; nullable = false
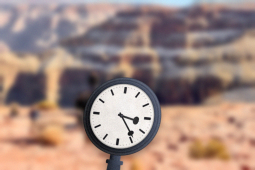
**3:24**
